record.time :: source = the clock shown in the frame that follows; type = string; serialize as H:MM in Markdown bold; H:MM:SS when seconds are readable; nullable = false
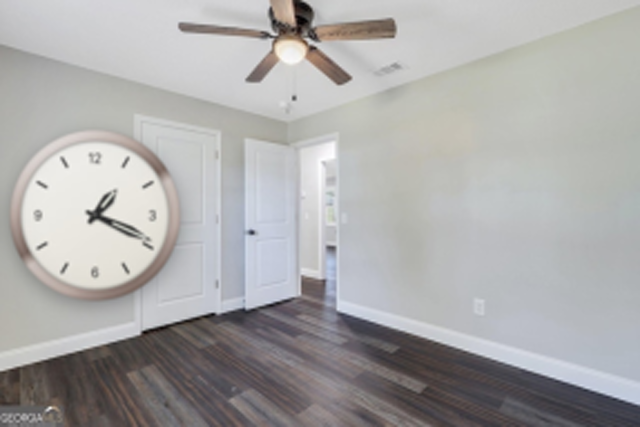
**1:19**
